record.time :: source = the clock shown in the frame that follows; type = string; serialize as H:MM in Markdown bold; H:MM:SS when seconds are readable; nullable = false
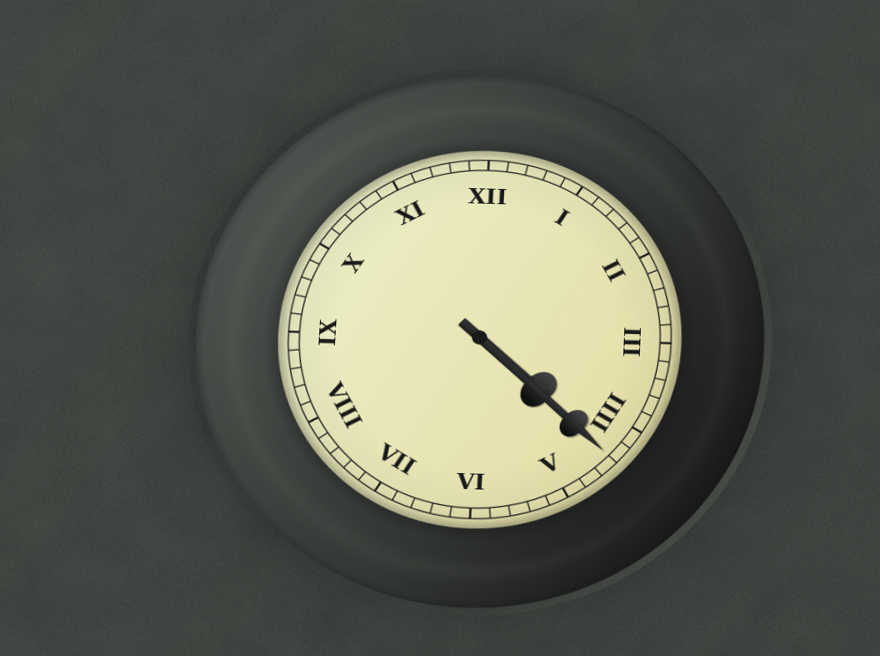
**4:22**
